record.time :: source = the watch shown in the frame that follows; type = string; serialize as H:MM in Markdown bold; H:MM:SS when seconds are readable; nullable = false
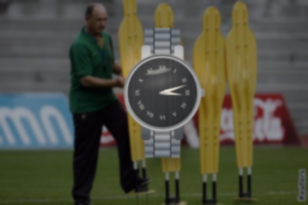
**3:12**
